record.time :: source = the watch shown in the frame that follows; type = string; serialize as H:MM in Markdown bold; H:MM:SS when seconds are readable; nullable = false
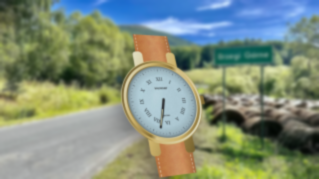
**6:33**
